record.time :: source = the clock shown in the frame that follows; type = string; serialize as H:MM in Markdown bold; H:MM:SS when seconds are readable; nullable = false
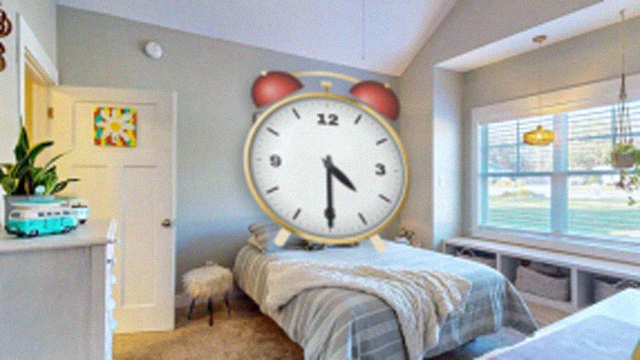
**4:30**
